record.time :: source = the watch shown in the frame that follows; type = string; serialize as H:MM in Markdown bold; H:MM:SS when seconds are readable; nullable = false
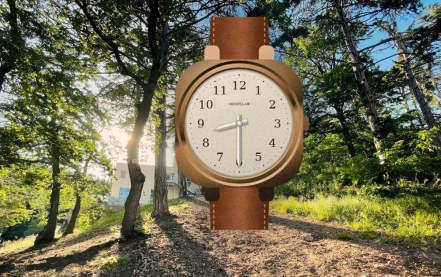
**8:30**
